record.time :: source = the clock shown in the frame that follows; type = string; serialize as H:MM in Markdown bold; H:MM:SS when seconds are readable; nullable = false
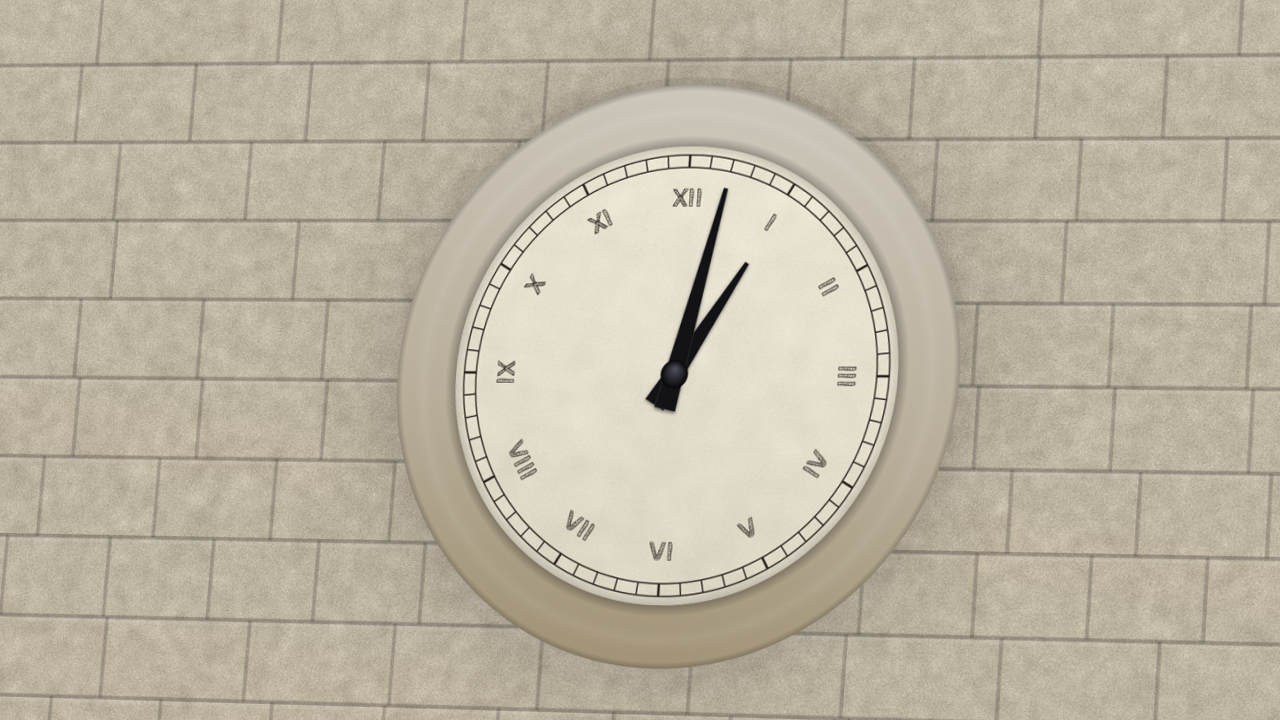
**1:02**
